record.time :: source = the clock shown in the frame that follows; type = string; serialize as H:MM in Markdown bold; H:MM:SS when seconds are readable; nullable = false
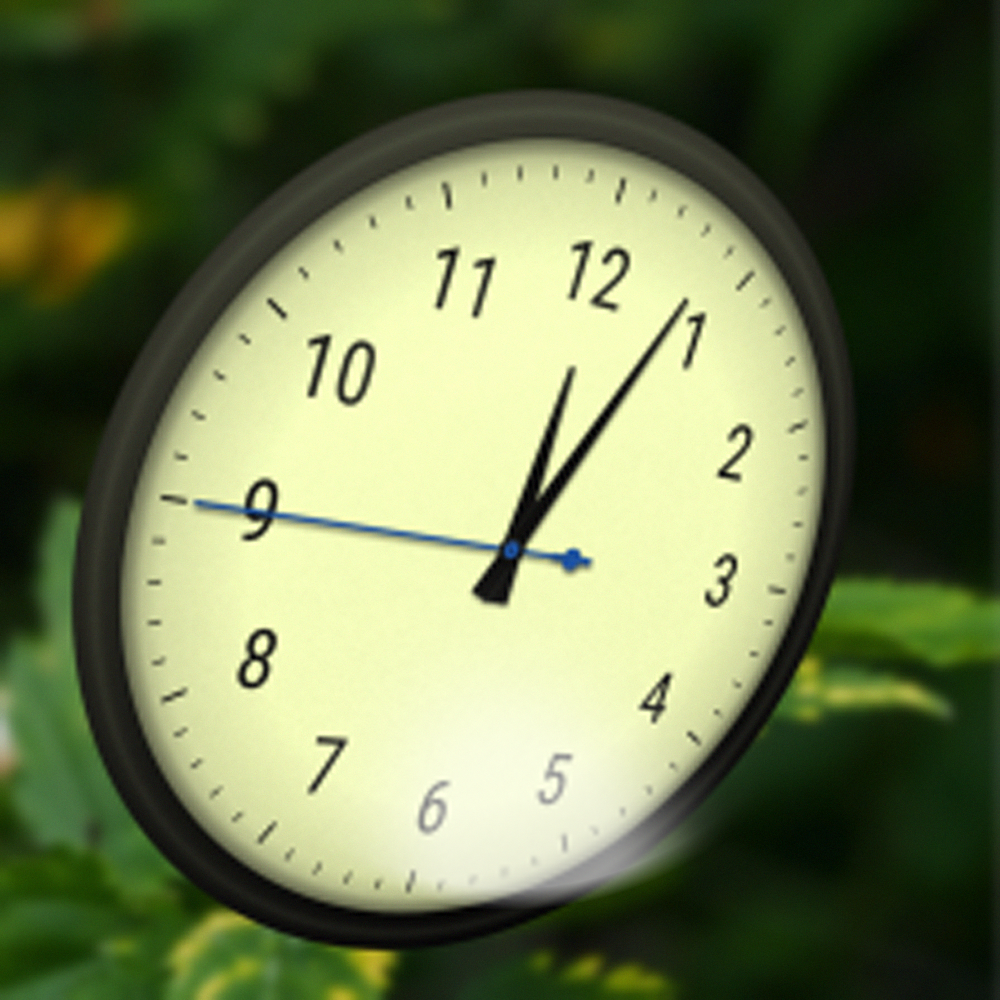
**12:03:45**
